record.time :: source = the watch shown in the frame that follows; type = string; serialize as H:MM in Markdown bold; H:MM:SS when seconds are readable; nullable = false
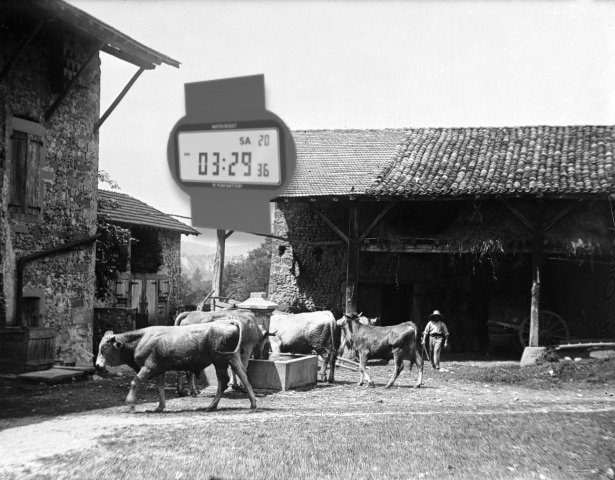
**3:29:36**
